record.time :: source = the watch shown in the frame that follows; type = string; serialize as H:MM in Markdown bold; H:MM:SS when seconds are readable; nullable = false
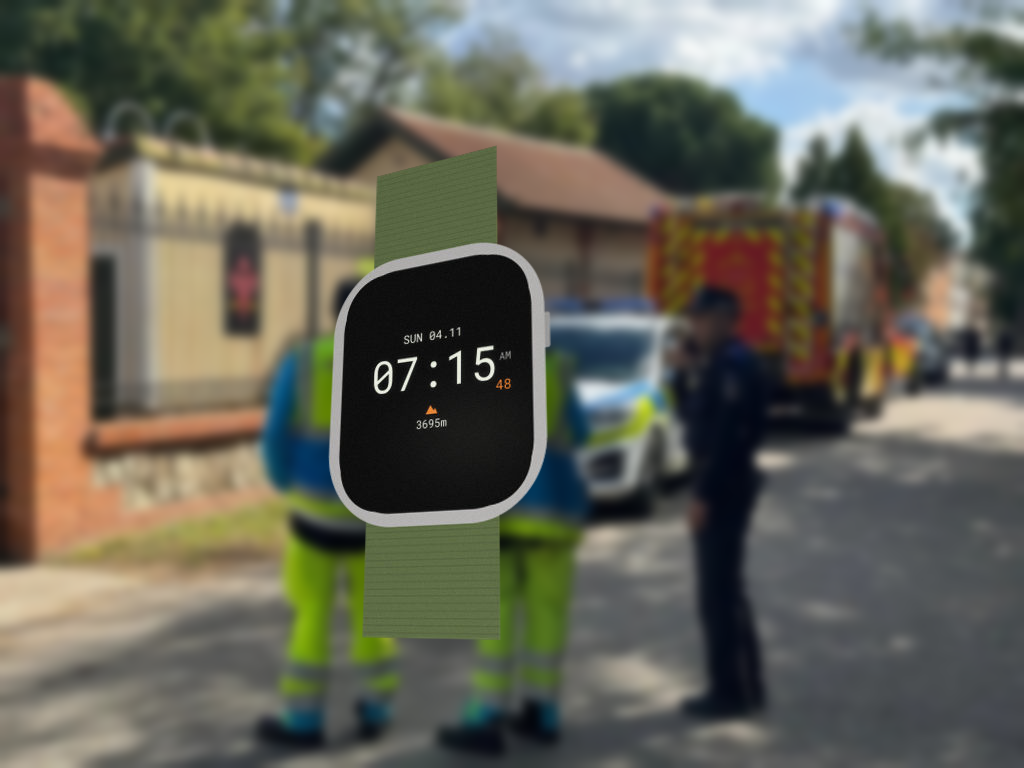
**7:15:48**
